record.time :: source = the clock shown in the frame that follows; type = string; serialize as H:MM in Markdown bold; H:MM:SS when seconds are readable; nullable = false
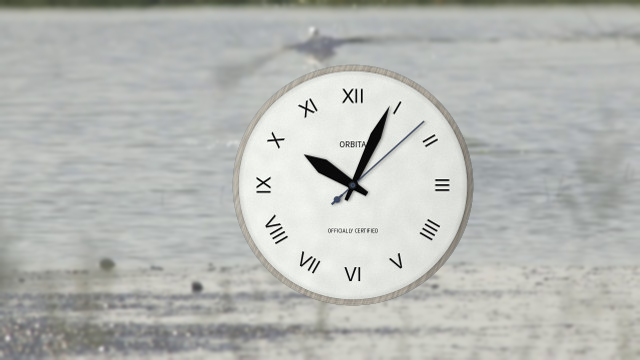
**10:04:08**
